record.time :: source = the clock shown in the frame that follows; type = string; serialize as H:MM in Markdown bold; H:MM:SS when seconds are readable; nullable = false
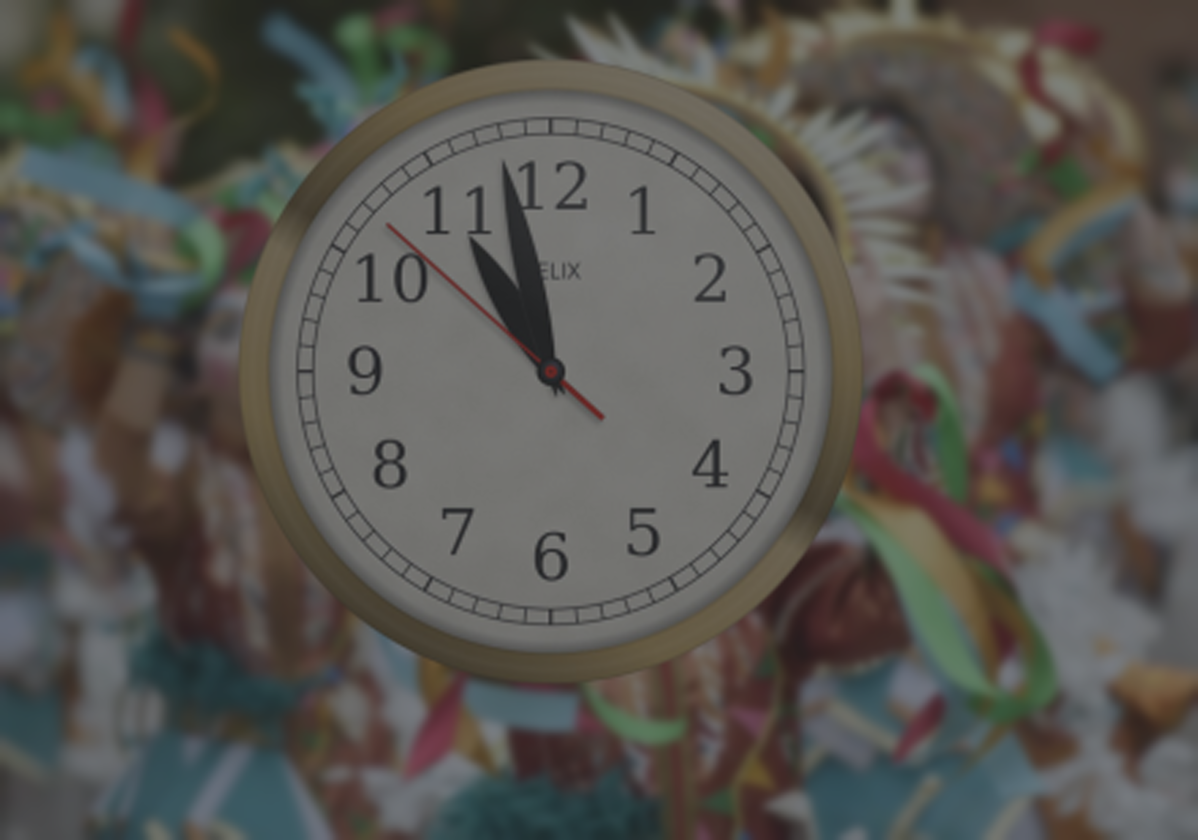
**10:57:52**
